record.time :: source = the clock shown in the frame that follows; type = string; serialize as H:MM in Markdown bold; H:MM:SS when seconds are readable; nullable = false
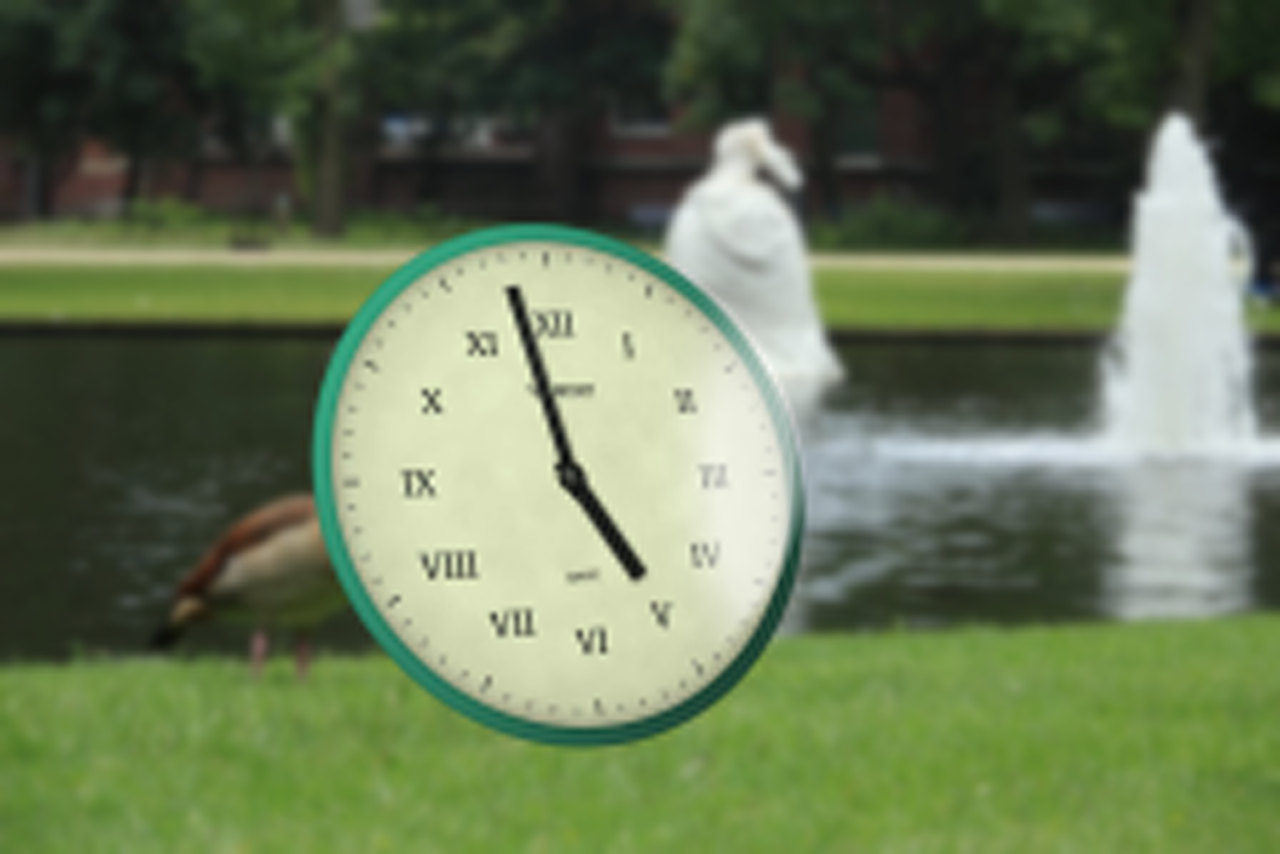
**4:58**
